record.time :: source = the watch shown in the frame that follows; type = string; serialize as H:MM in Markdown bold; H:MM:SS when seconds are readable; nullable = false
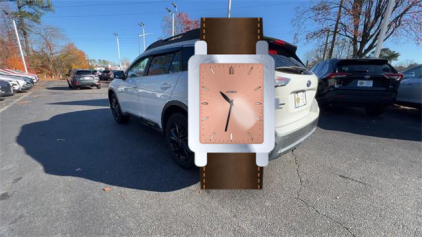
**10:32**
